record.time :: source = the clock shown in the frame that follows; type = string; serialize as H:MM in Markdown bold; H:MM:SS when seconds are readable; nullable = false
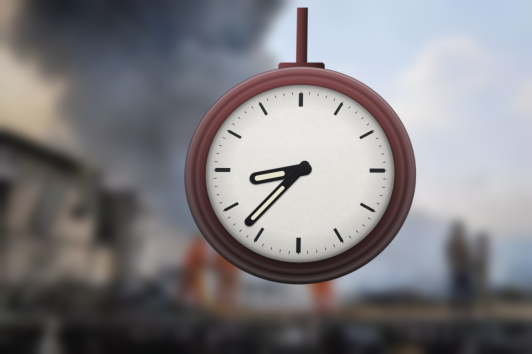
**8:37**
